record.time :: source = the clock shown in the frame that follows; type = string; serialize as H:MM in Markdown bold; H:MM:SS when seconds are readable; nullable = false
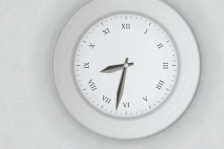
**8:32**
